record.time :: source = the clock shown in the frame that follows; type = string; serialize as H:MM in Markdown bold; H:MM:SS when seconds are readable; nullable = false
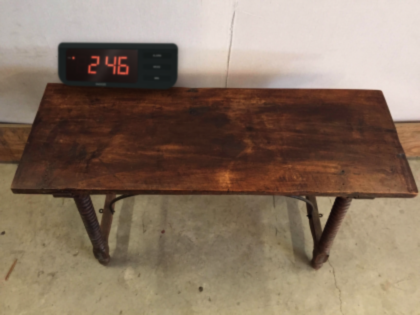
**2:46**
